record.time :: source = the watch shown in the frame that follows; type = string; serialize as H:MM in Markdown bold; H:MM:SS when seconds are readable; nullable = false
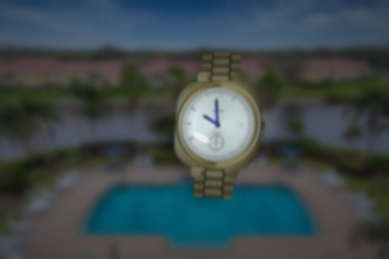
**9:59**
